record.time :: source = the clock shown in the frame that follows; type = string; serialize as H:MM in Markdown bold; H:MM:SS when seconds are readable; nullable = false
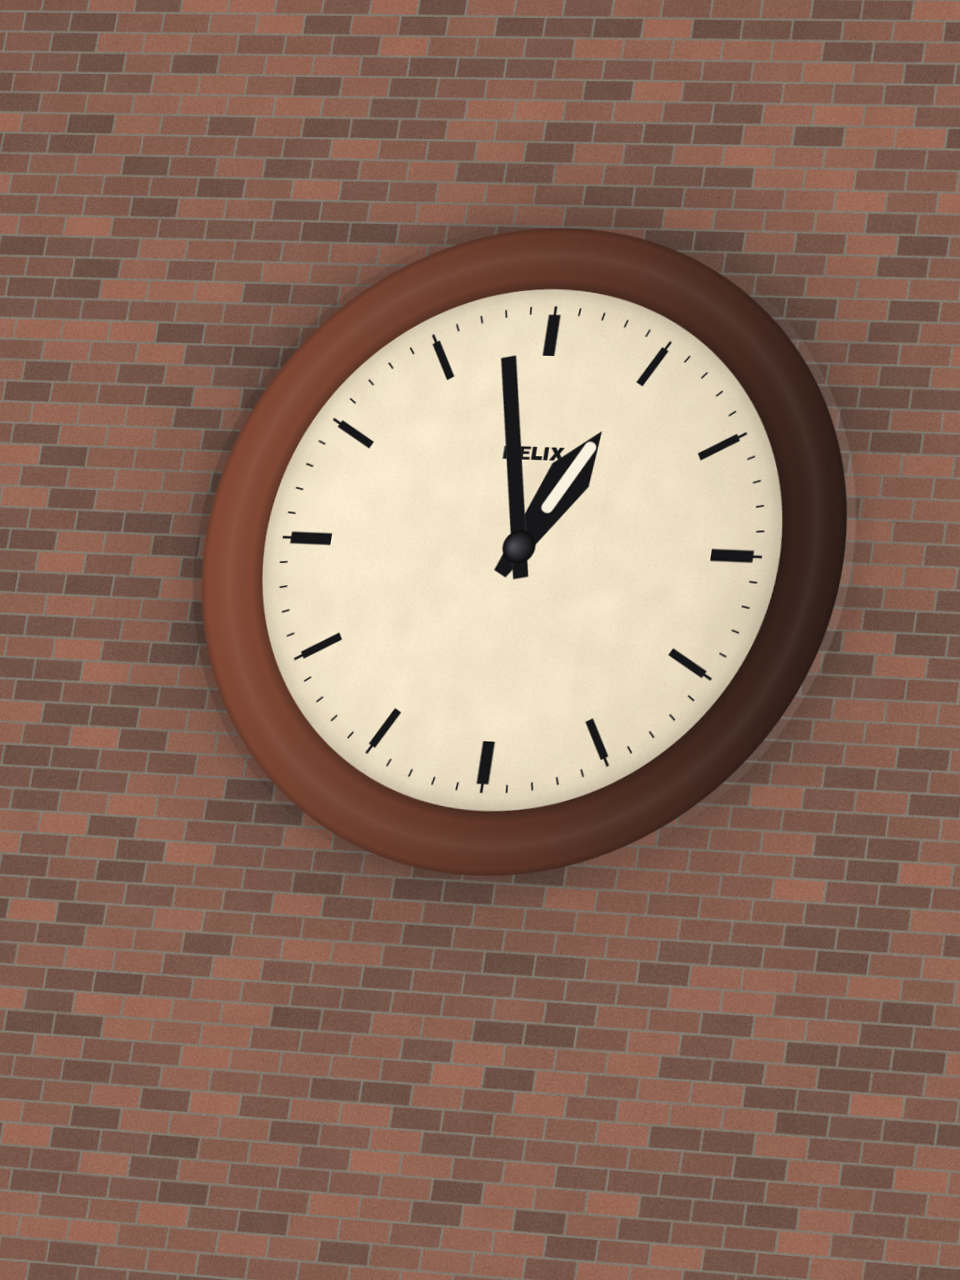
**12:58**
